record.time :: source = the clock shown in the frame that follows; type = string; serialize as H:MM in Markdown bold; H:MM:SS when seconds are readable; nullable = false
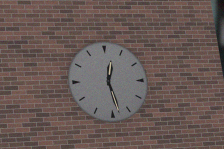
**12:28**
